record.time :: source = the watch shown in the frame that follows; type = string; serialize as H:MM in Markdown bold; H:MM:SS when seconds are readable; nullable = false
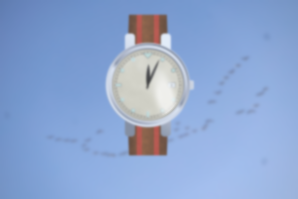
**12:04**
